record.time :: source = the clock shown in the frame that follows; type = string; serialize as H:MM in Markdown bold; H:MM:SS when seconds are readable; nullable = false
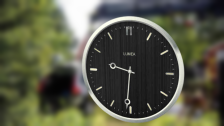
**9:31**
